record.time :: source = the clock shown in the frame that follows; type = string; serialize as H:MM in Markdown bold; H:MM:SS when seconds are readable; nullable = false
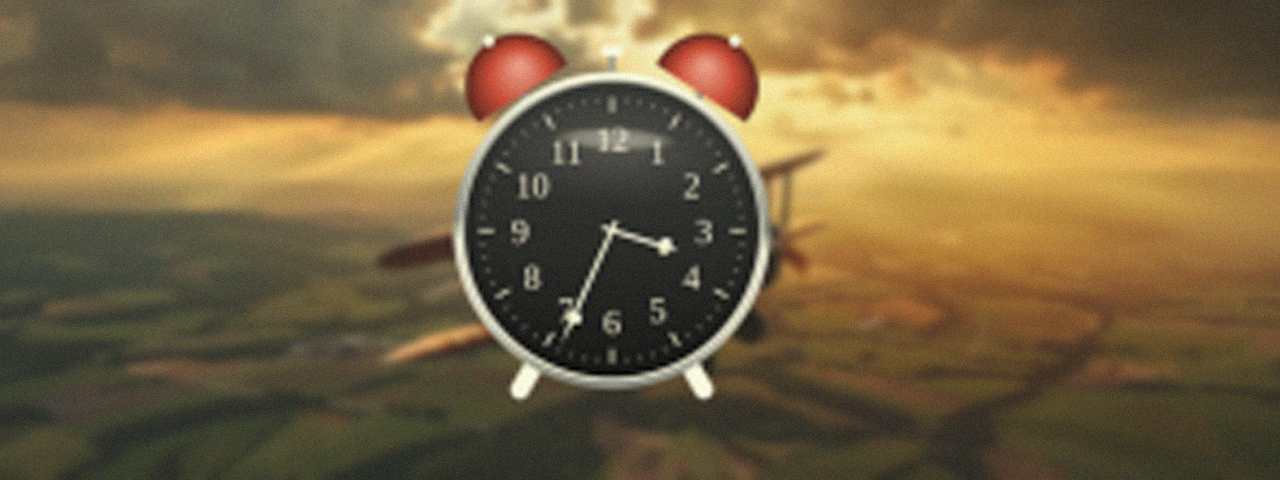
**3:34**
